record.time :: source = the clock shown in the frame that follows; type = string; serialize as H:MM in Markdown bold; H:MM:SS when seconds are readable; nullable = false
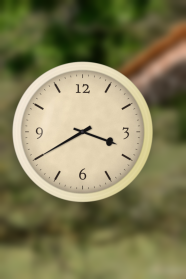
**3:40**
